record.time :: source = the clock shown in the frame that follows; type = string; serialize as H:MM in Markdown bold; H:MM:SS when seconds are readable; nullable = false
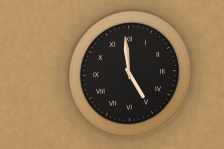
**4:59**
